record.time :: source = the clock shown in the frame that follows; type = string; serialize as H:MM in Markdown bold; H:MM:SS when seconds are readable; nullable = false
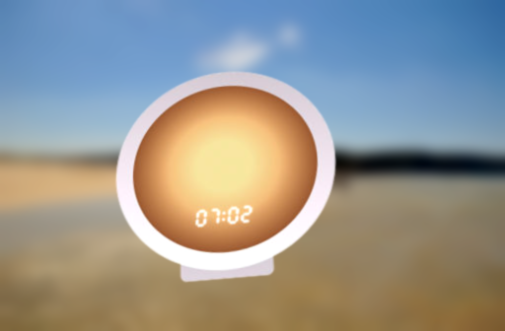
**7:02**
